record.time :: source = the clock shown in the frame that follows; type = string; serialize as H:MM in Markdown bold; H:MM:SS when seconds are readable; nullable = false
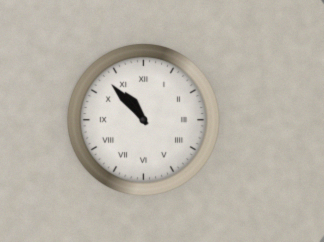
**10:53**
